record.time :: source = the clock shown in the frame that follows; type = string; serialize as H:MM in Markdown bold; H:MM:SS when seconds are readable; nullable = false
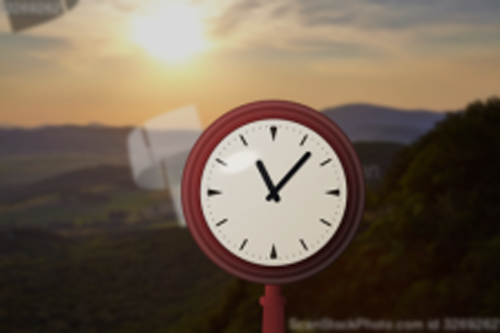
**11:07**
